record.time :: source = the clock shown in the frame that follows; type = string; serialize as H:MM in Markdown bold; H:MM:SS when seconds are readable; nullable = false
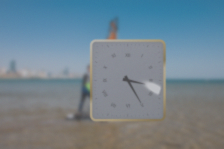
**3:25**
